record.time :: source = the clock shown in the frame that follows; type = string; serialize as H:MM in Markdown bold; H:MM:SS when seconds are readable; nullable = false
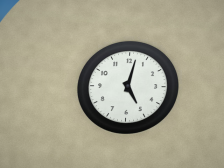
**5:02**
